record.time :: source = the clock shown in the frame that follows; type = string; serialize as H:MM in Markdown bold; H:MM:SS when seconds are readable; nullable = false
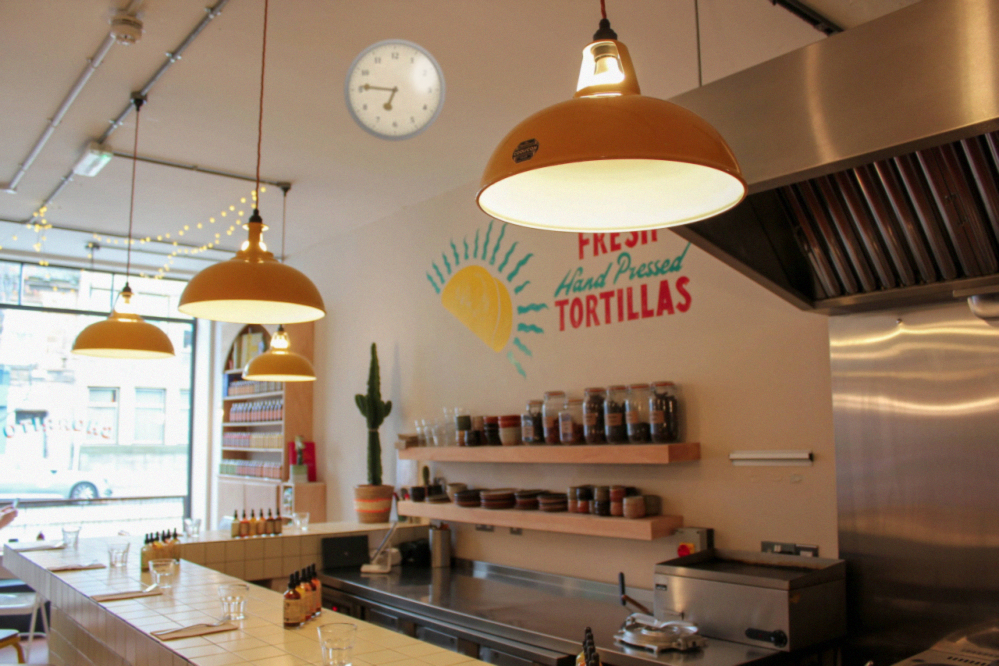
**6:46**
